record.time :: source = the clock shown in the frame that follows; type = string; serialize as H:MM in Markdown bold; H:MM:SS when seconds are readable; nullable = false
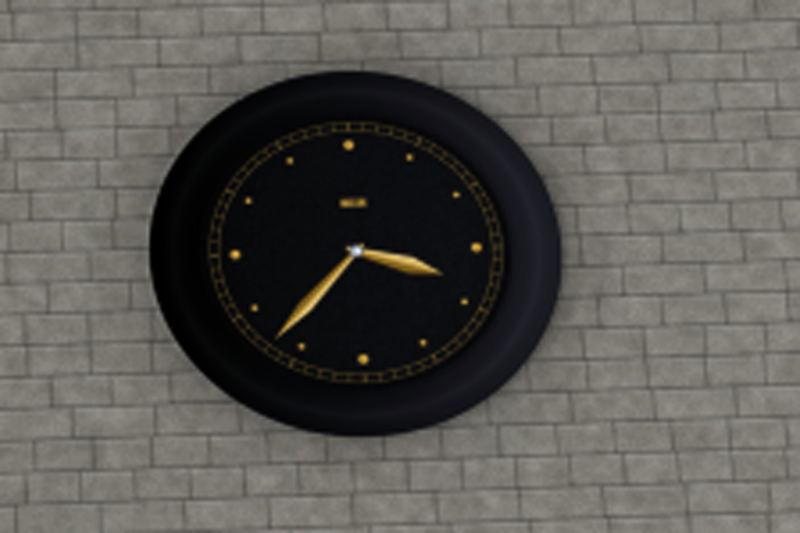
**3:37**
